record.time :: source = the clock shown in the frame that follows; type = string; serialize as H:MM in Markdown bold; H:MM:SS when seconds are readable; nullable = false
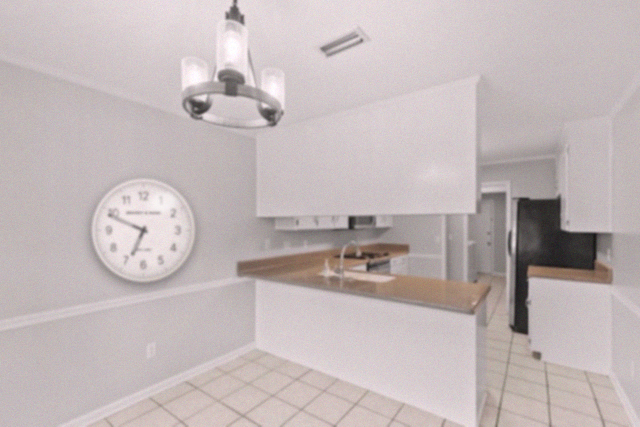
**6:49**
